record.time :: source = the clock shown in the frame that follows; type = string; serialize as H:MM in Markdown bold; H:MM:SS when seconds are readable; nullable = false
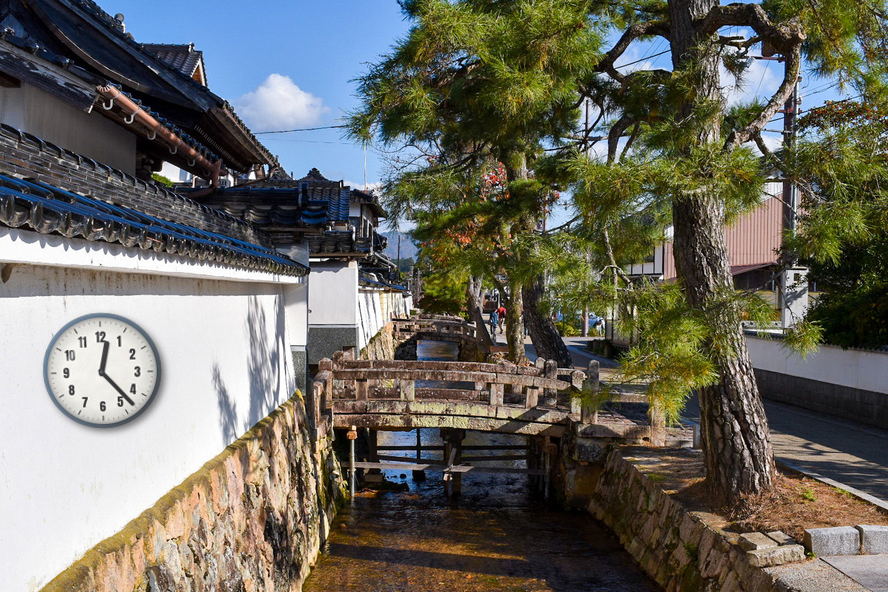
**12:23**
